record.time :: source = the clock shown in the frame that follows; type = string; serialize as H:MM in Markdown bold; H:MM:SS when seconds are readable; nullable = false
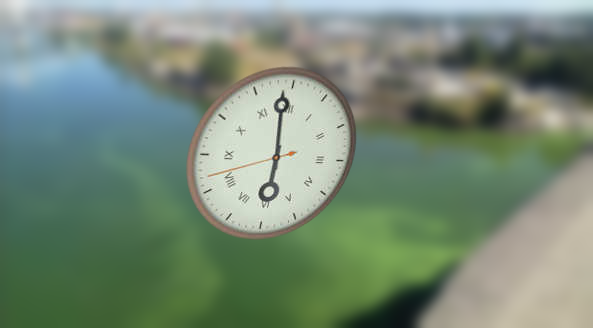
**5:58:42**
